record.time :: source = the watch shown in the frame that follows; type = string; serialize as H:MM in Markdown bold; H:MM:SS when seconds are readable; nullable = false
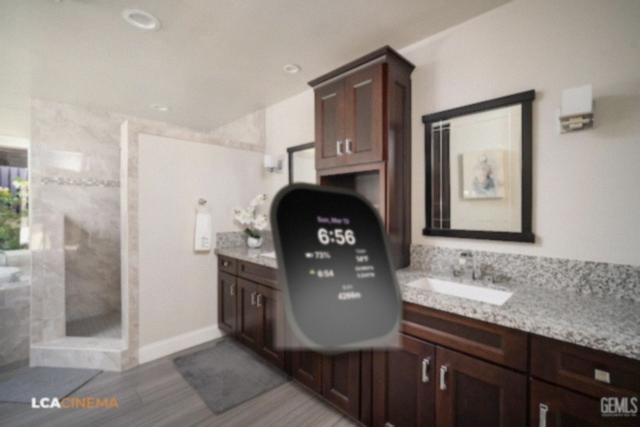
**6:56**
